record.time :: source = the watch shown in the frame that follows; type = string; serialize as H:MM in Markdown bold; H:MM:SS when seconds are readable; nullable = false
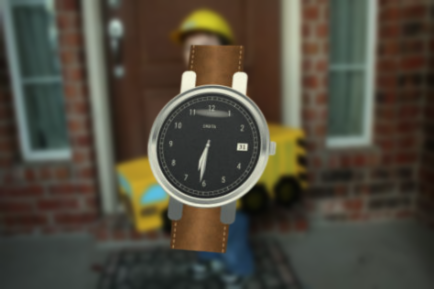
**6:31**
